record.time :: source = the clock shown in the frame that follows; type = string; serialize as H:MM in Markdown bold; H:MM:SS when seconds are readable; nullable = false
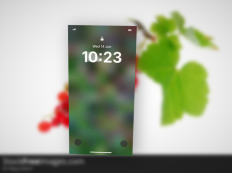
**10:23**
